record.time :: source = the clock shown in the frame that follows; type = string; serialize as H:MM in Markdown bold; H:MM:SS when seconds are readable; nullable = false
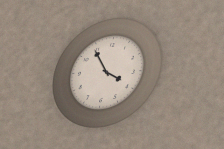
**3:54**
